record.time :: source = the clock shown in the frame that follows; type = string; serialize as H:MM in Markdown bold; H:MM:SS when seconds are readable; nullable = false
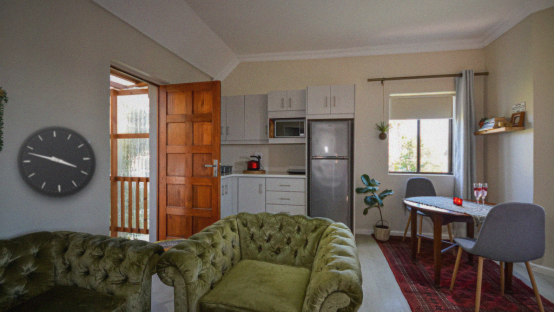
**3:48**
